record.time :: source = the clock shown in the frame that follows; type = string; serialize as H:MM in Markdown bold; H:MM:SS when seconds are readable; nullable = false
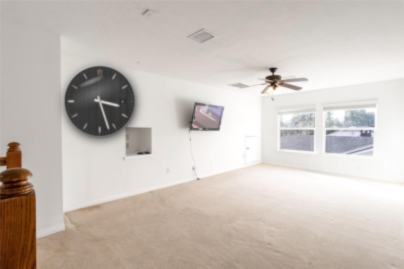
**3:27**
